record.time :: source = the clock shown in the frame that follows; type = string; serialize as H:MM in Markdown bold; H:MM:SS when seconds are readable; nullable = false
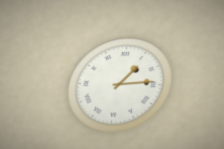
**1:14**
